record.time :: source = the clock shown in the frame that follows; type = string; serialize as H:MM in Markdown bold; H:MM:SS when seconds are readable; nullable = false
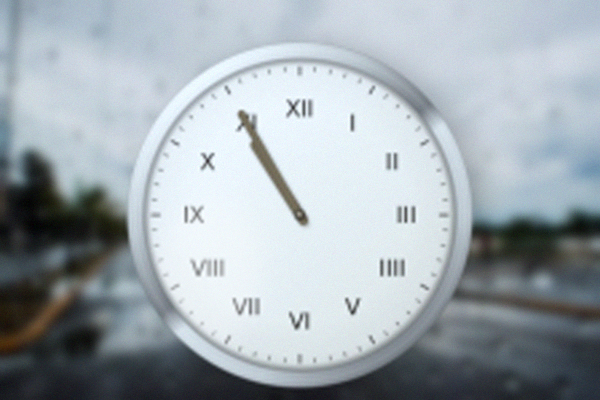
**10:55**
